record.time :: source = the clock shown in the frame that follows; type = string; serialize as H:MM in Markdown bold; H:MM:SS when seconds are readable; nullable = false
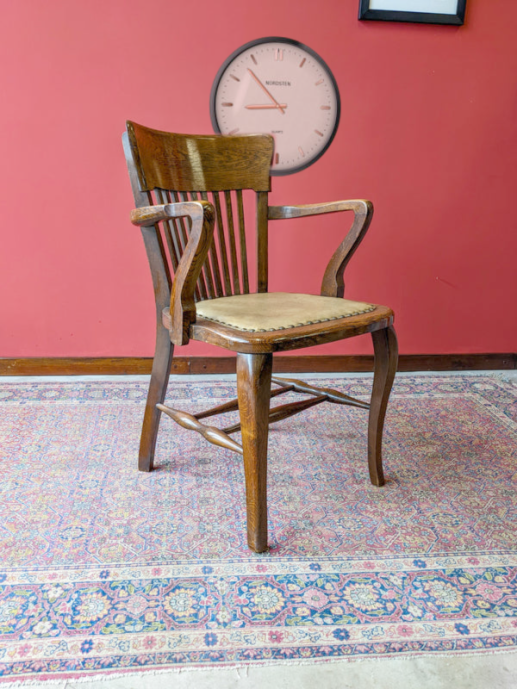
**8:53**
